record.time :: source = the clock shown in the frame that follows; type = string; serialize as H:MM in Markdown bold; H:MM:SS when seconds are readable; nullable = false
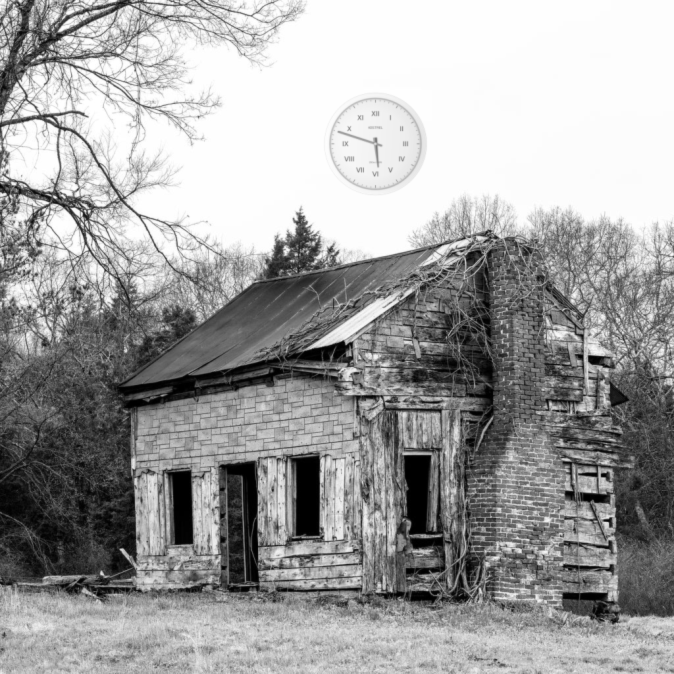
**5:48**
